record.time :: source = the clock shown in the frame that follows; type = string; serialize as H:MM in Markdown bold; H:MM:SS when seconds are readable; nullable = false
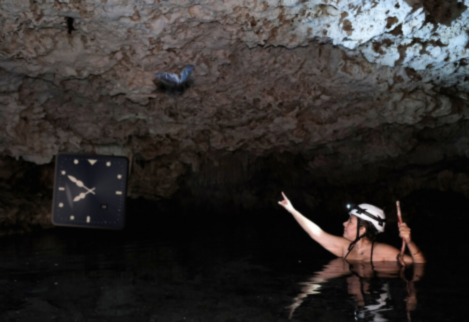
**7:50**
